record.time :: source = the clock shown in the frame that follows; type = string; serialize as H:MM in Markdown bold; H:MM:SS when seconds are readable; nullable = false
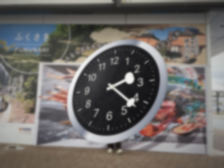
**2:22**
